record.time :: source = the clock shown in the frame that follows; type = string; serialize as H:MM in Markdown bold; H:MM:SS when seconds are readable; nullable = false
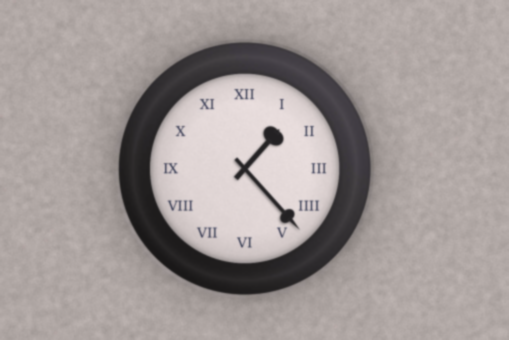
**1:23**
